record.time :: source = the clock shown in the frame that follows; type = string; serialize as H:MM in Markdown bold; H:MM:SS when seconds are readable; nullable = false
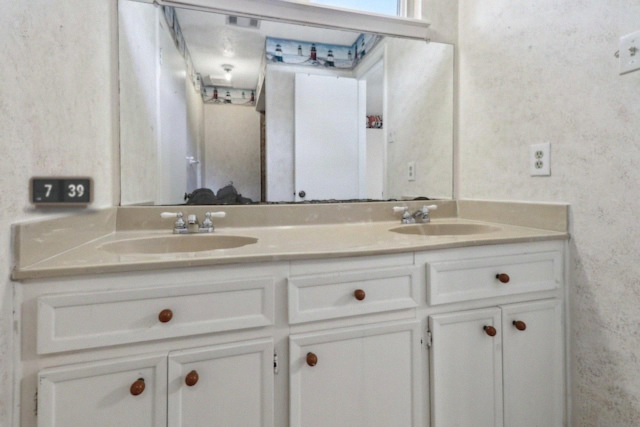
**7:39**
